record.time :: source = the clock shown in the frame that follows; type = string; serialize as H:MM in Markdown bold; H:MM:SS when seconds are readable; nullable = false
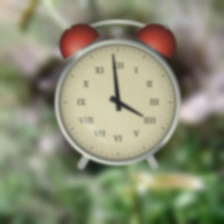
**3:59**
